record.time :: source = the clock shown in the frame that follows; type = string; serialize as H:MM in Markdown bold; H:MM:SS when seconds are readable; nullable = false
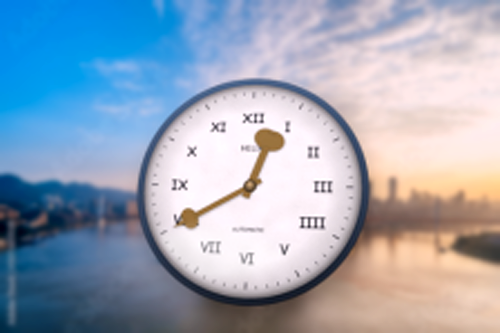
**12:40**
